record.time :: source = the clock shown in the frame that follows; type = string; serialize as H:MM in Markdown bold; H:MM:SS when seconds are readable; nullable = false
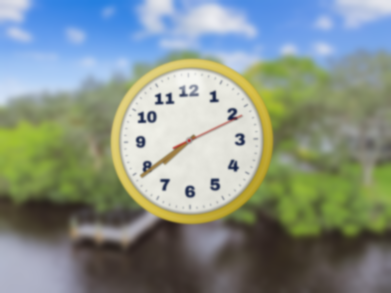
**7:39:11**
